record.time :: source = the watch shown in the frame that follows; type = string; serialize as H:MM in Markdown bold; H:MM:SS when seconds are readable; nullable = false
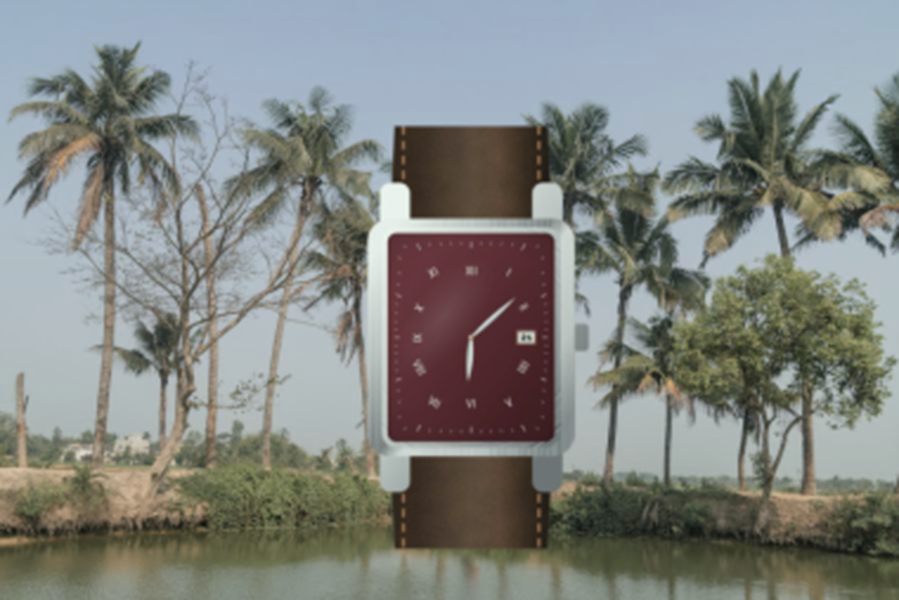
**6:08**
